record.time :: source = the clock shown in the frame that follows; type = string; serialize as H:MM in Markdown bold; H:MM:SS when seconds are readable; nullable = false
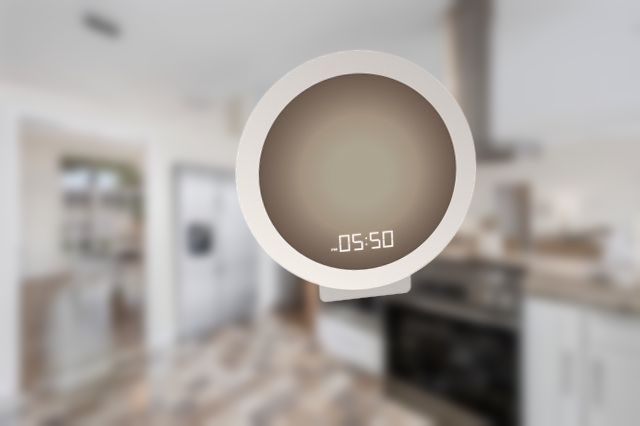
**5:50**
